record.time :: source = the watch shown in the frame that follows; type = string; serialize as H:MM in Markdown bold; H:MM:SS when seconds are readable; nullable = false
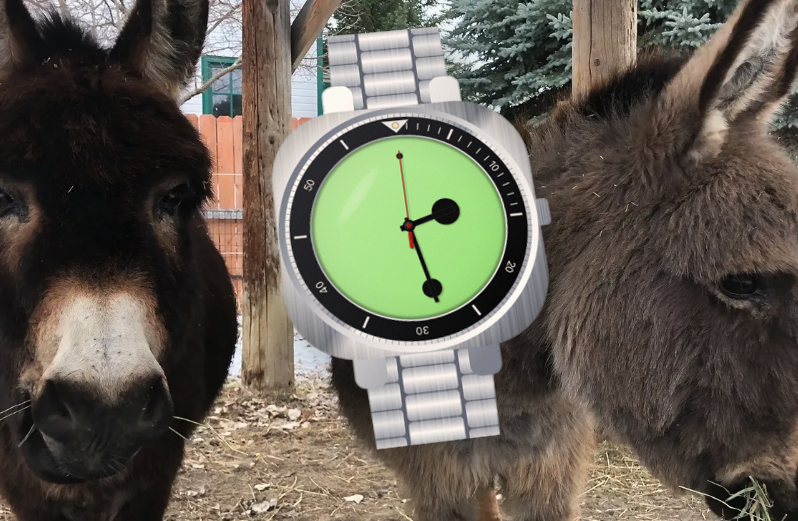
**2:28:00**
